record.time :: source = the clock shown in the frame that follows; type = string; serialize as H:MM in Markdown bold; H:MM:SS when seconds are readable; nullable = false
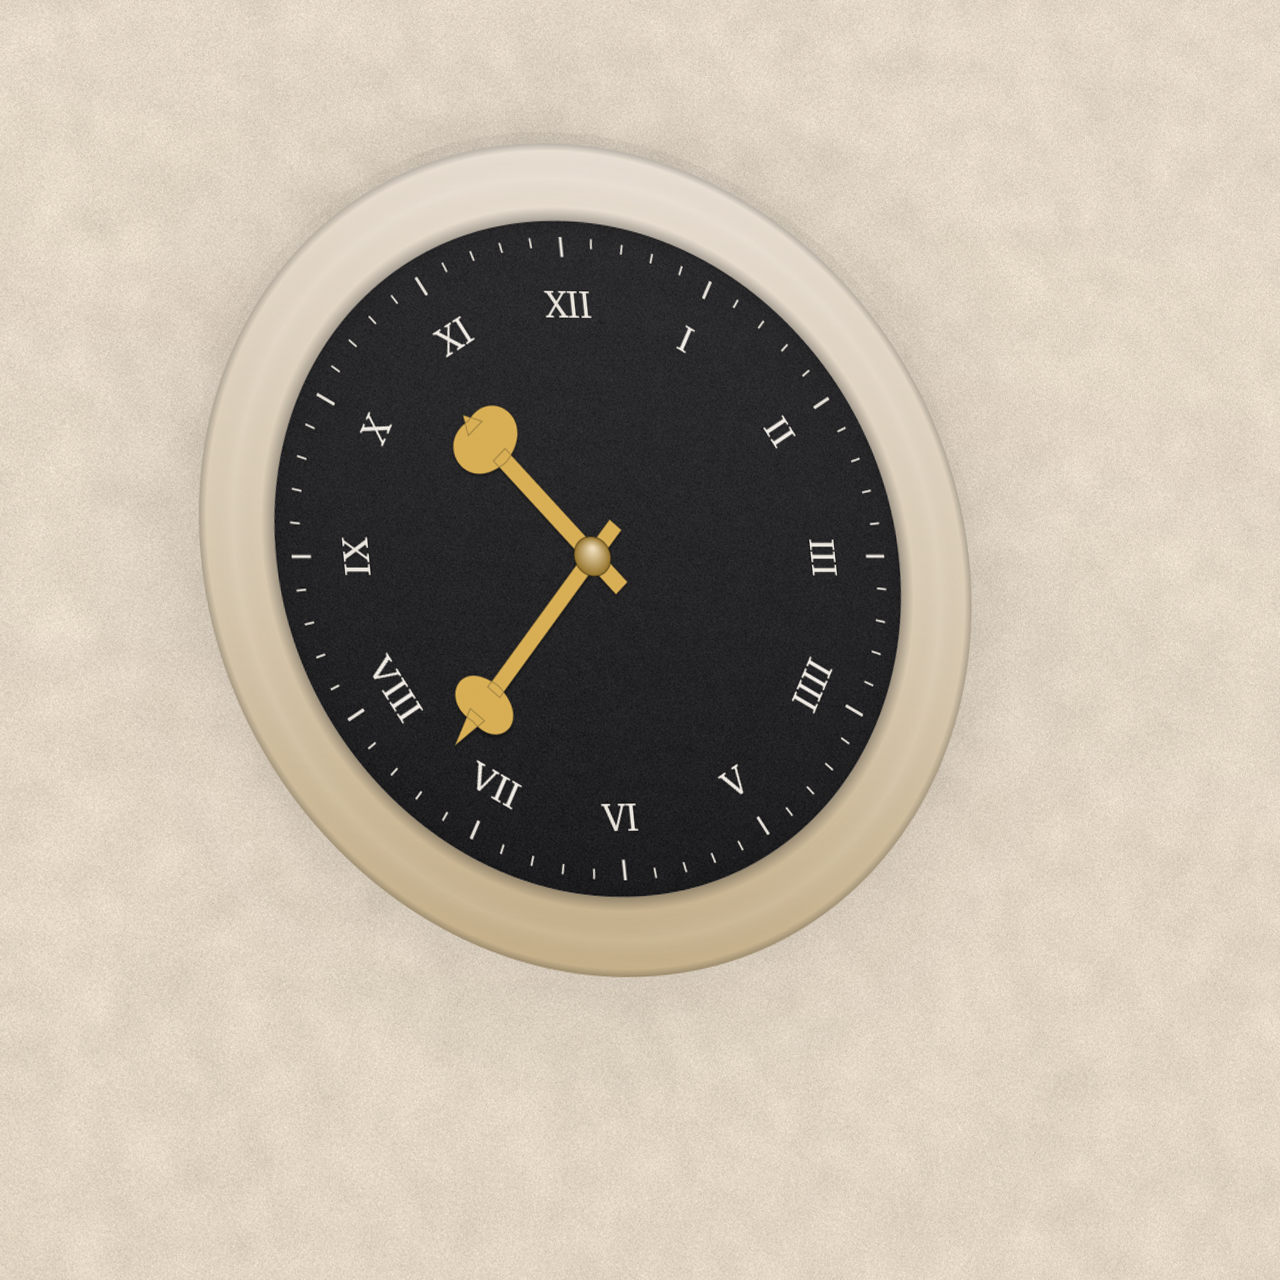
**10:37**
